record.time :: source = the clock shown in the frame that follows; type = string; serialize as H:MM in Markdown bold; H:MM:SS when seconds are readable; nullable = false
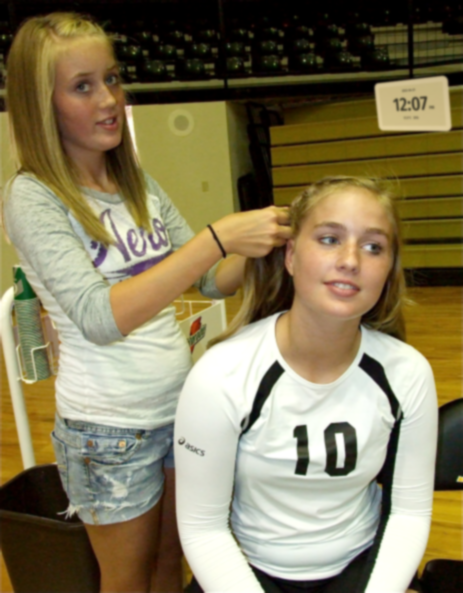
**12:07**
